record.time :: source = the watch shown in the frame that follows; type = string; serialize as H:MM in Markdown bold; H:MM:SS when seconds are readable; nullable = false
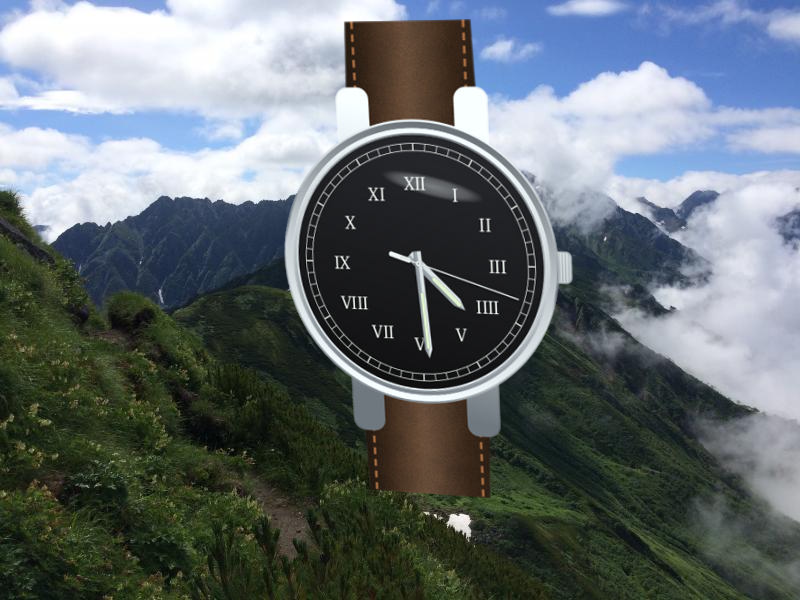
**4:29:18**
